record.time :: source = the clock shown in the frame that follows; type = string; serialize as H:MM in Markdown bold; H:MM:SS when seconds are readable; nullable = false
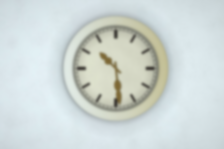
**10:29**
